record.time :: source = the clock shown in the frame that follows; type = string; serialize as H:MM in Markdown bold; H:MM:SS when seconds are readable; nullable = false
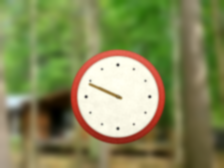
**9:49**
